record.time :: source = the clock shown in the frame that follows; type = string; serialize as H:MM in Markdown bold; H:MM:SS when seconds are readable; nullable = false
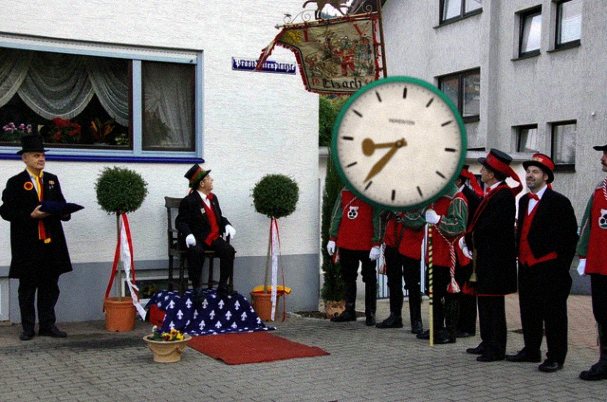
**8:36**
